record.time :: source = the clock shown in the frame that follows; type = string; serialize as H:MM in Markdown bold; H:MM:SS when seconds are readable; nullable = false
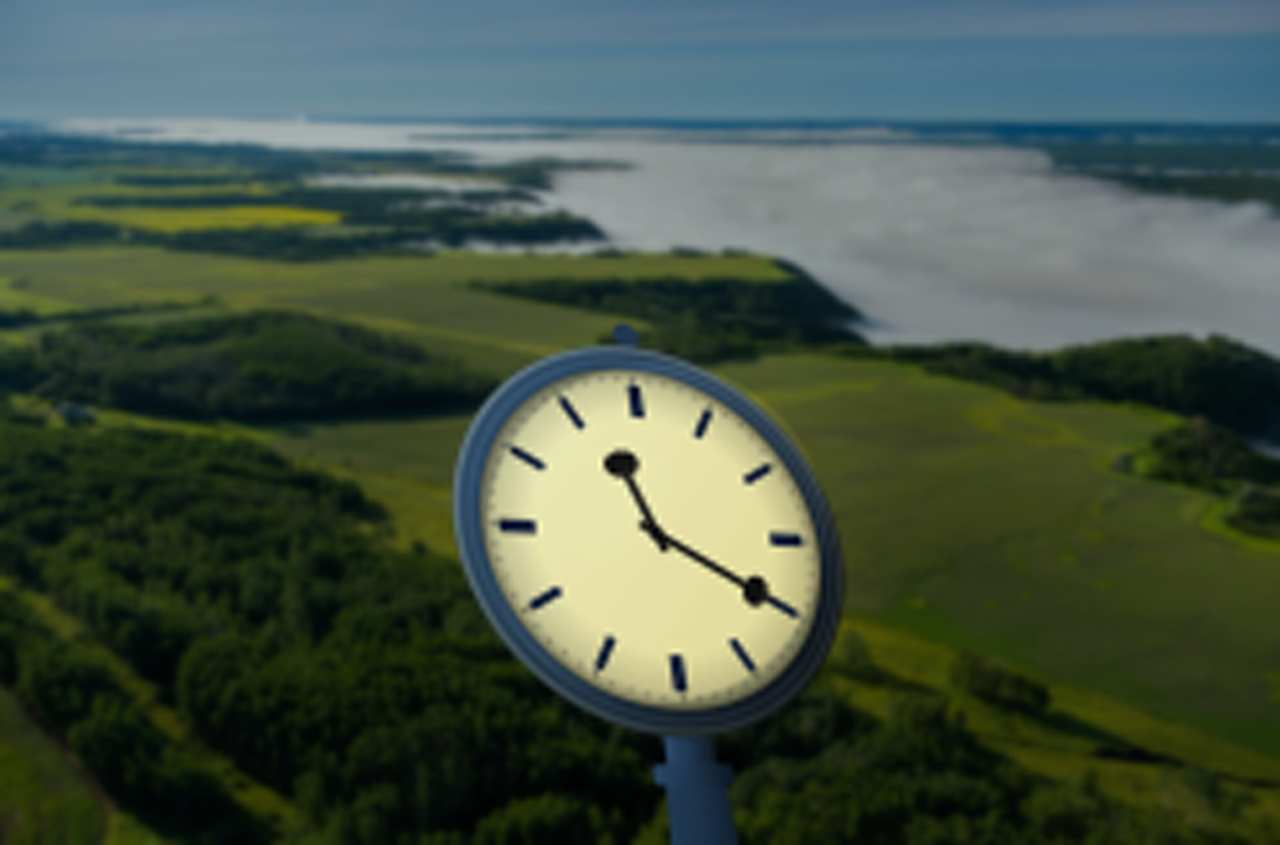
**11:20**
